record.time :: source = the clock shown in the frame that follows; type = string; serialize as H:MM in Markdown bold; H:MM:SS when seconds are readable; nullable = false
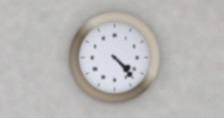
**4:23**
